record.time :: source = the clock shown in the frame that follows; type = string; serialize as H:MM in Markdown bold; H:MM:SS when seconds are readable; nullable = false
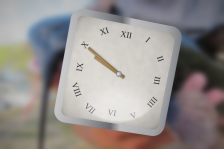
**9:50**
